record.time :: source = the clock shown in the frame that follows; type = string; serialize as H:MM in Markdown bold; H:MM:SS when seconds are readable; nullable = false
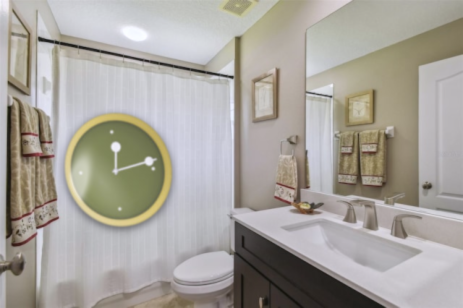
**12:13**
